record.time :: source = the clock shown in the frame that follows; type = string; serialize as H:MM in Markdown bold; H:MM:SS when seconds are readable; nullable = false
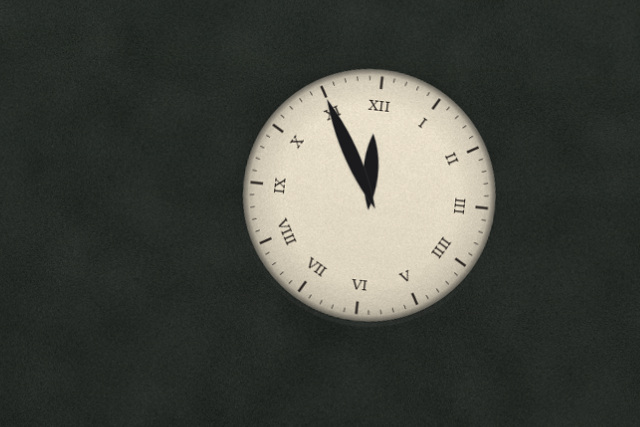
**11:55**
